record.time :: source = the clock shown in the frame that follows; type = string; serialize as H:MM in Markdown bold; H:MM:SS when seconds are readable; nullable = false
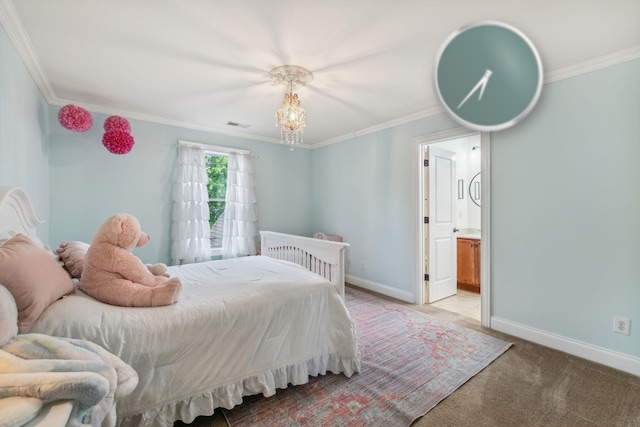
**6:37**
